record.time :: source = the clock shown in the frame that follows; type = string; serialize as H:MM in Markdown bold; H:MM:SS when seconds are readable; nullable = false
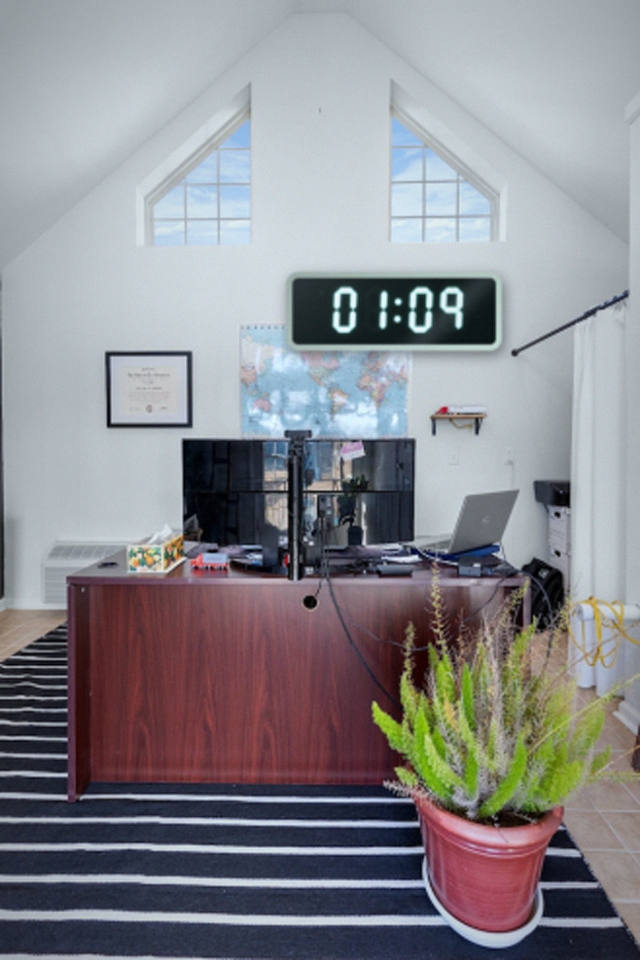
**1:09**
